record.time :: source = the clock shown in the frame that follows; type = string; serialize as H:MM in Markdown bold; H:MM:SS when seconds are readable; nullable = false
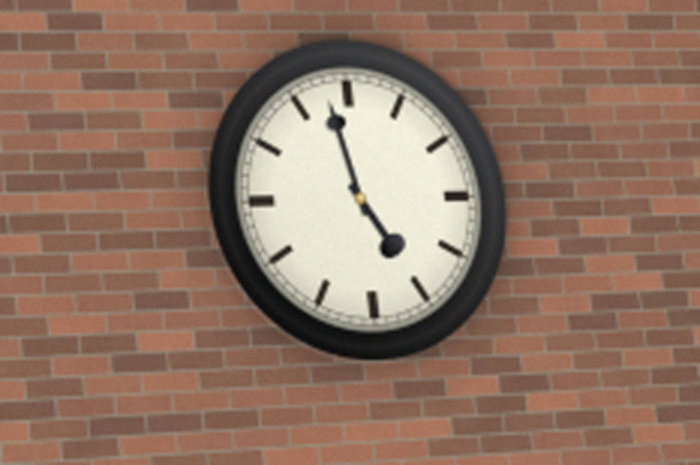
**4:58**
